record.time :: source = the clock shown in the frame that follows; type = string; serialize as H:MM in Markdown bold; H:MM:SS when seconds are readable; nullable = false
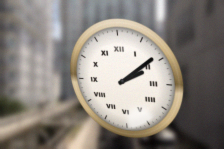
**2:09**
